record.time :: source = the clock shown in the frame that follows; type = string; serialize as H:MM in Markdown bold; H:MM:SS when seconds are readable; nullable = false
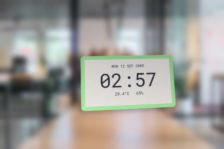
**2:57**
